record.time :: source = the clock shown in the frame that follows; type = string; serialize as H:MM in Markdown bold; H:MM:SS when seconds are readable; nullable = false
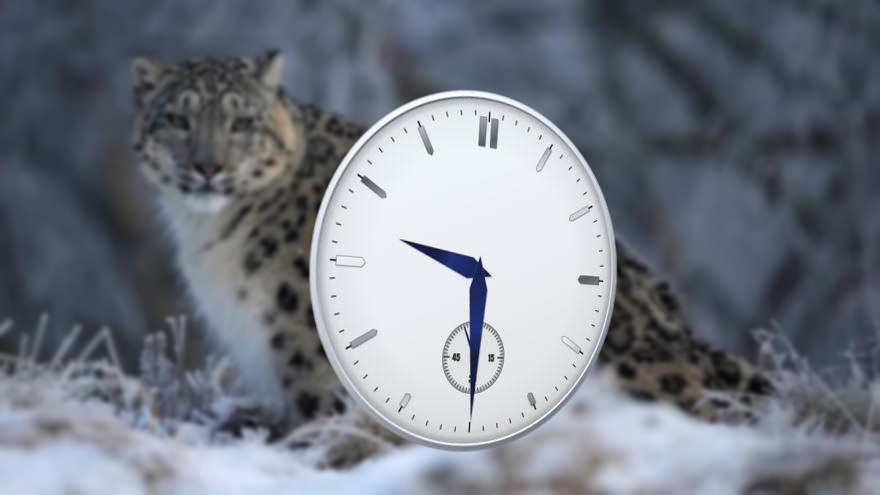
**9:29:56**
